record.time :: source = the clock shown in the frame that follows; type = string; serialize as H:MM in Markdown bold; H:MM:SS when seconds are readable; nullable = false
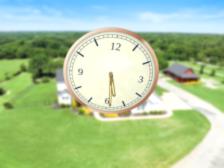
**5:29**
